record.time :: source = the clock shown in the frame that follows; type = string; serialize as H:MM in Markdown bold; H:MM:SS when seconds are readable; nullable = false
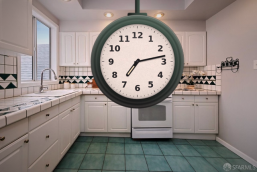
**7:13**
